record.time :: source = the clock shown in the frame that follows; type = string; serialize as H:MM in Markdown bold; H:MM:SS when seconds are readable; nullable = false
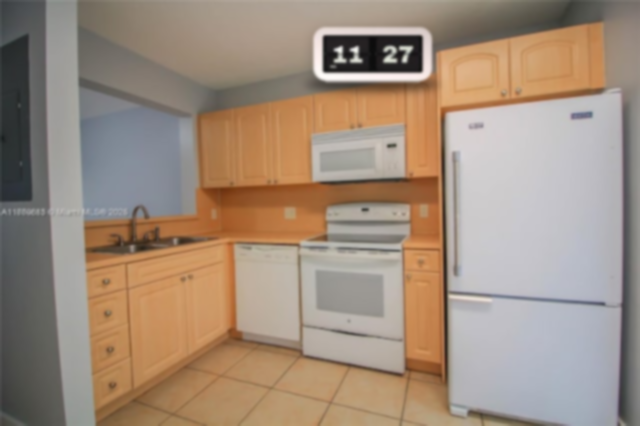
**11:27**
